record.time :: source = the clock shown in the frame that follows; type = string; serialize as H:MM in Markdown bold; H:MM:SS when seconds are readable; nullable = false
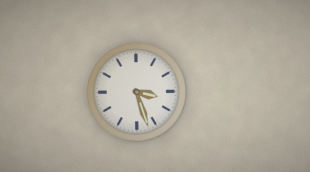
**3:27**
